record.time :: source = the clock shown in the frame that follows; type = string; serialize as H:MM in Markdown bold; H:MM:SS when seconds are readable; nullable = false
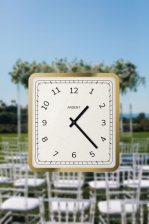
**1:23**
